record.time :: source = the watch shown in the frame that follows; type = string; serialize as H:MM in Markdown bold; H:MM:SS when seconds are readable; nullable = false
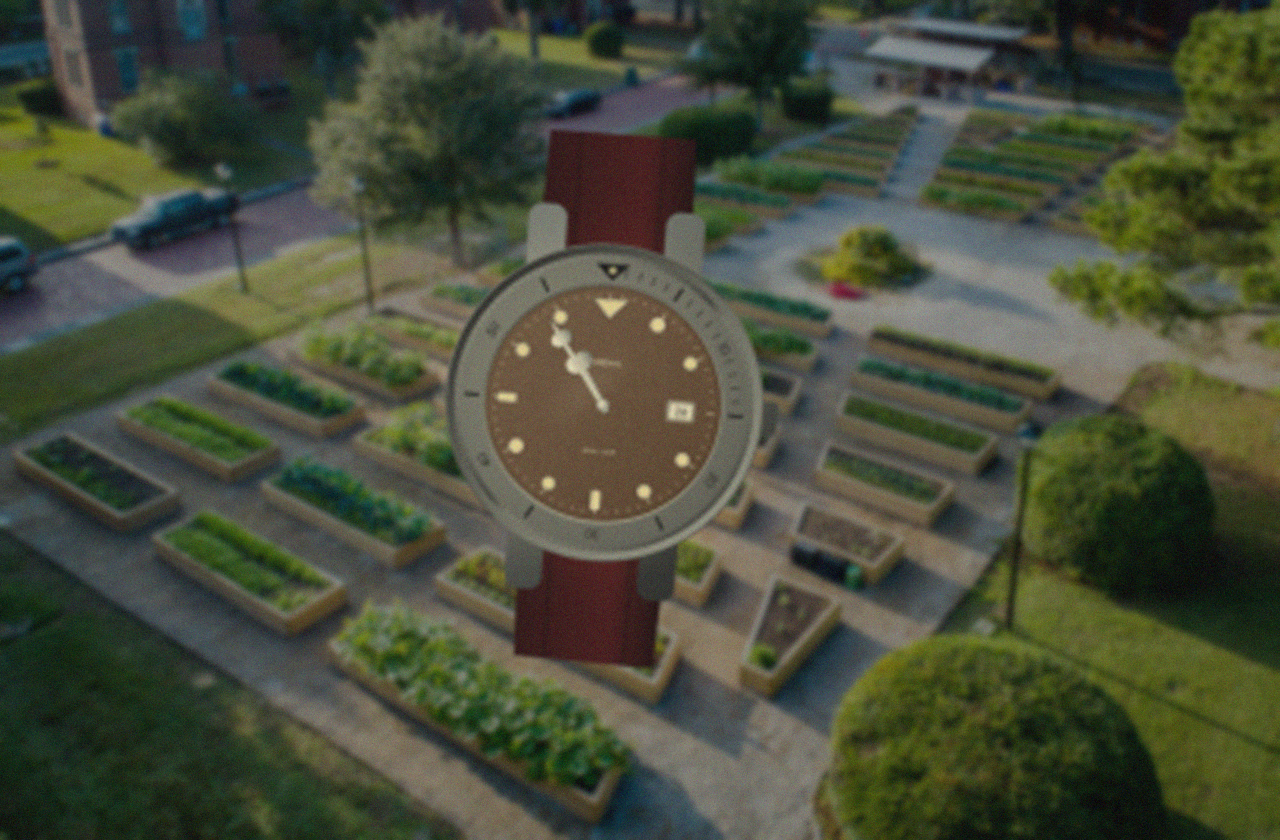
**10:54**
